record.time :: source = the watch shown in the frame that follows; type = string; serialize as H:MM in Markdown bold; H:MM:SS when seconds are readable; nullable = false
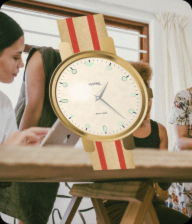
**1:23**
